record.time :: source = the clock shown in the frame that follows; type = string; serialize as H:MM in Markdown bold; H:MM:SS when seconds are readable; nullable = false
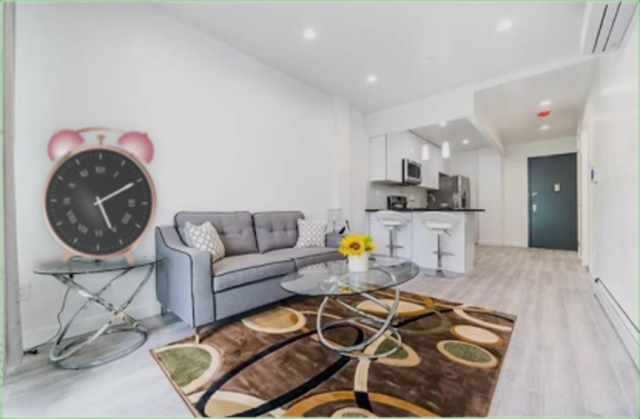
**5:10**
